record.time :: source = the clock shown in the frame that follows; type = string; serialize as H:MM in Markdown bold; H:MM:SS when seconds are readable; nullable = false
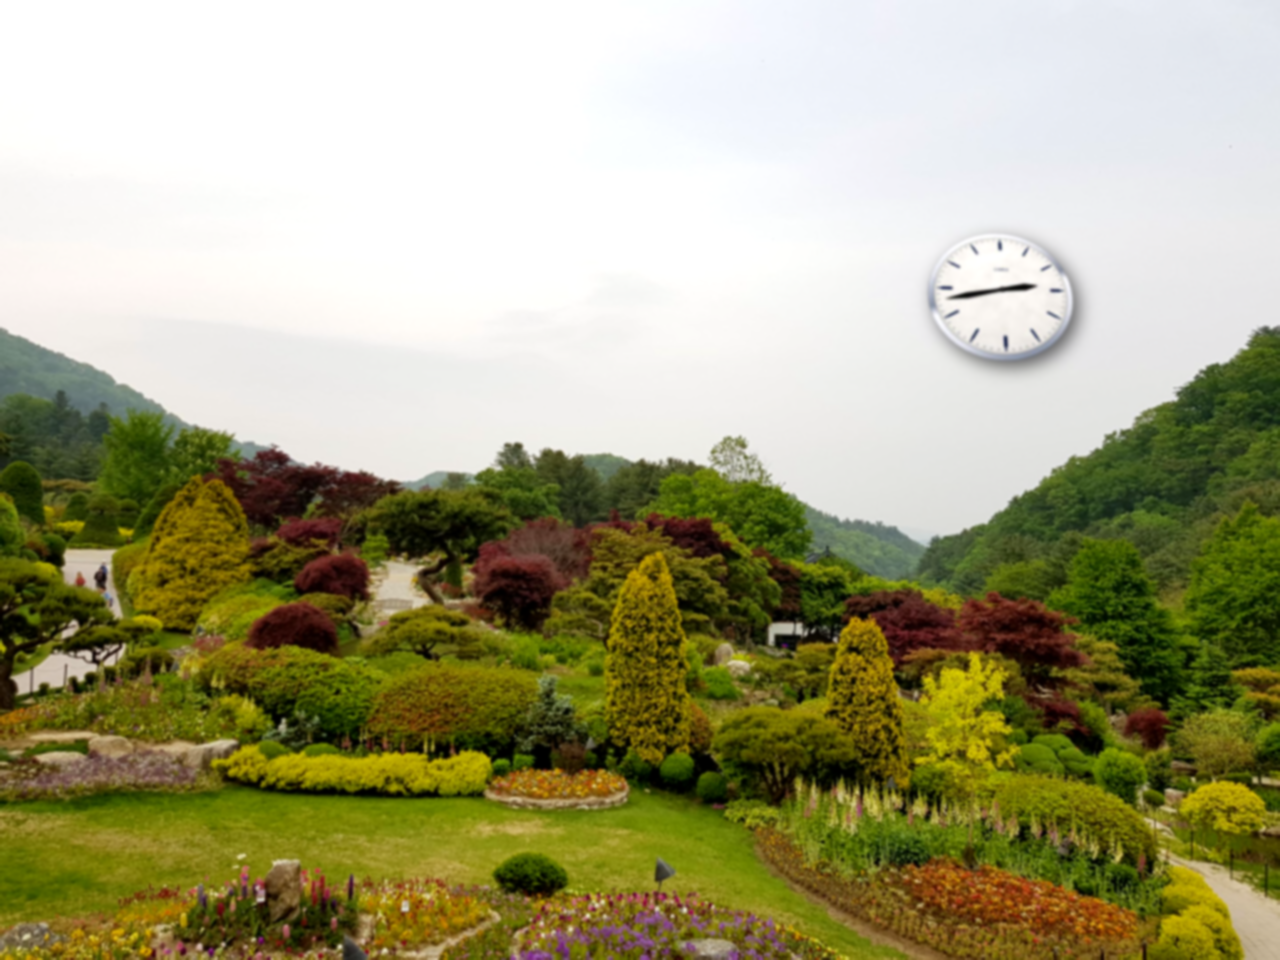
**2:43**
